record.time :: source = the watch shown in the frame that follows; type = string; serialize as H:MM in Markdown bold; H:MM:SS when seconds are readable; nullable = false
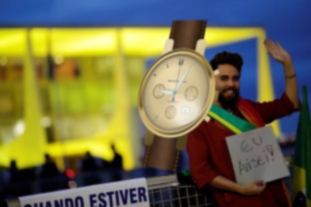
**9:04**
